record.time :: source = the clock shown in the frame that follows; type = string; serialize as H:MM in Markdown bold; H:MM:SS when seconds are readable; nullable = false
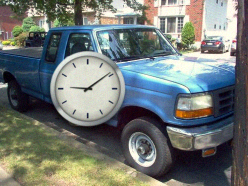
**9:09**
